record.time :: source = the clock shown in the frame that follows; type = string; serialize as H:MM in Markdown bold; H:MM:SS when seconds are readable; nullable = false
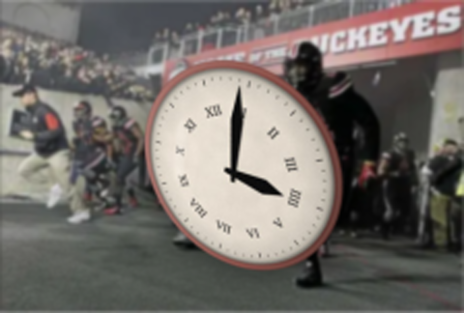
**4:04**
